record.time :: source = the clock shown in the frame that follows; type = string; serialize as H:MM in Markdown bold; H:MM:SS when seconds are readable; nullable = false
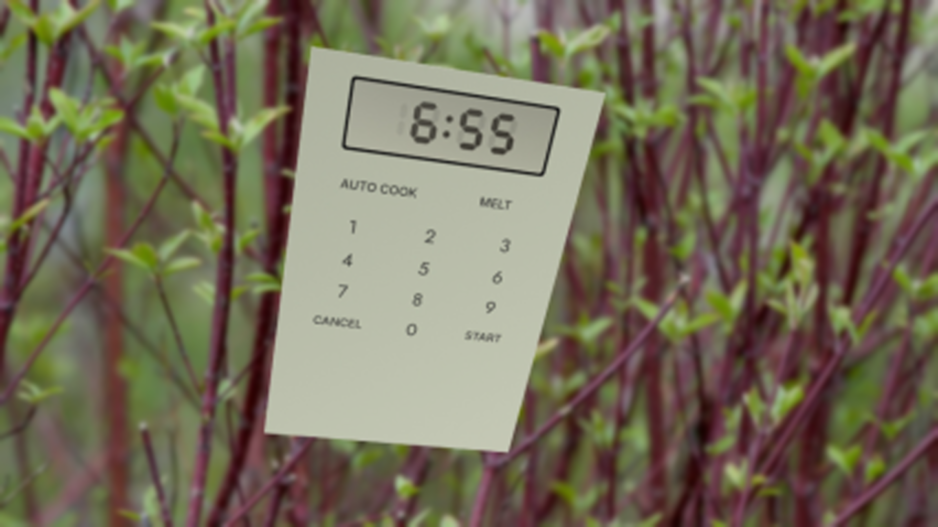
**6:55**
